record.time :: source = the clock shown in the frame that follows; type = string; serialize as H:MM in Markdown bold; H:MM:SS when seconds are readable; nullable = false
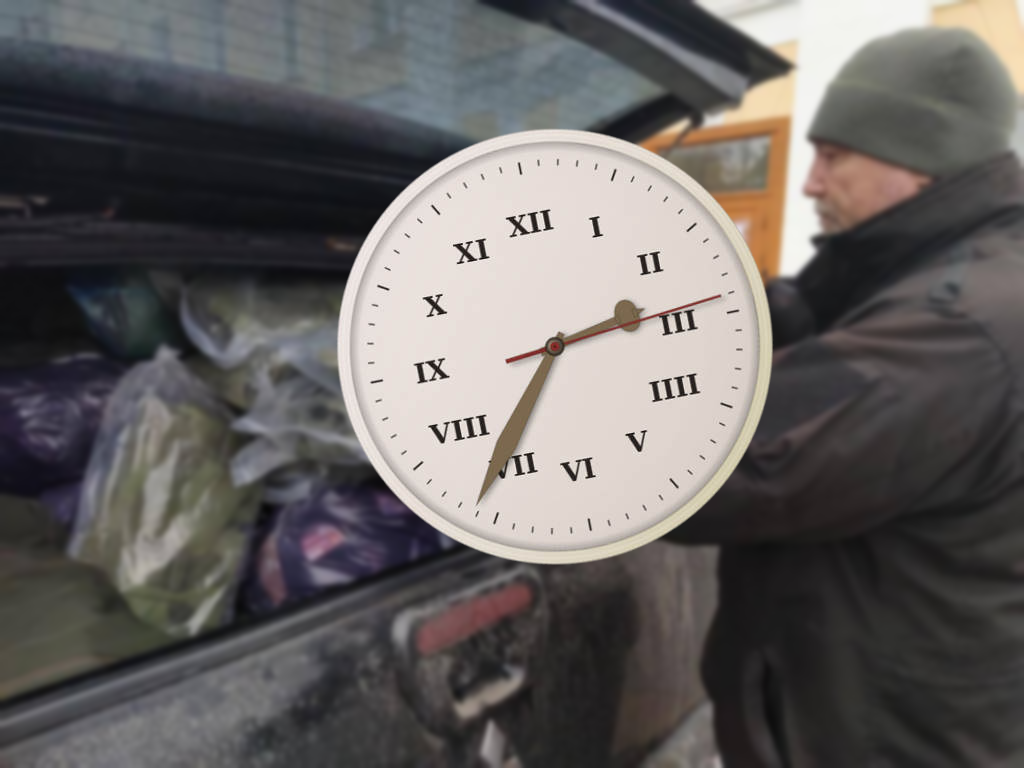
**2:36:14**
